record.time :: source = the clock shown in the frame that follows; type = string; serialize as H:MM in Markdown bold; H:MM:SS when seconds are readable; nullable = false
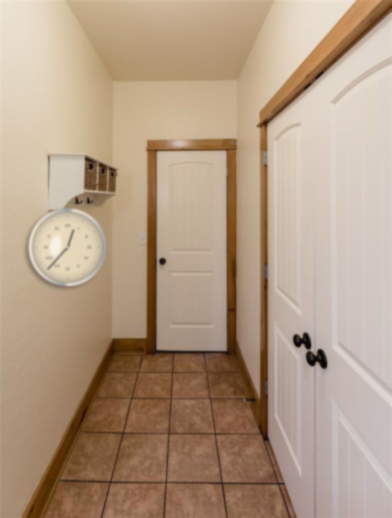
**12:37**
